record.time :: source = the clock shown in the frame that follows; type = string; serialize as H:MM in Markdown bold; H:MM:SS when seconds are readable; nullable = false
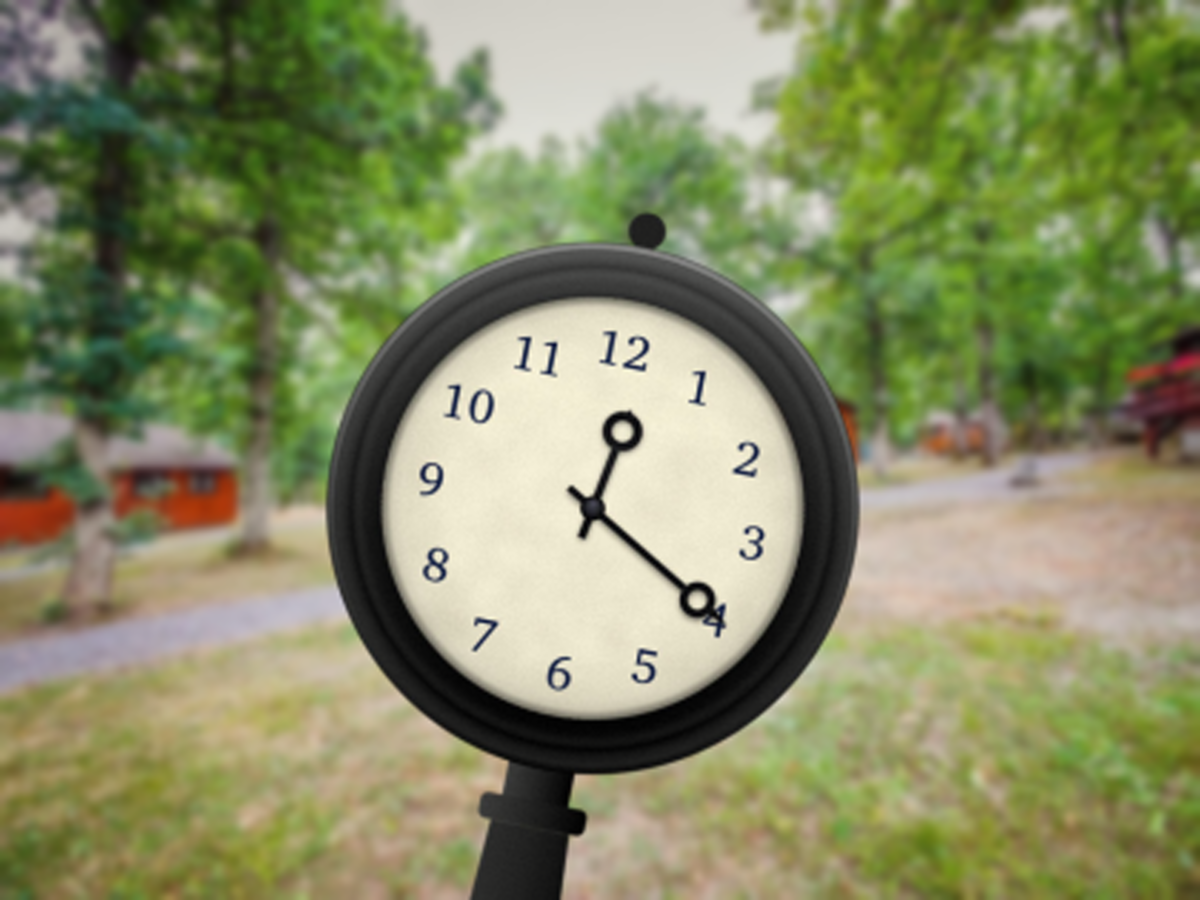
**12:20**
